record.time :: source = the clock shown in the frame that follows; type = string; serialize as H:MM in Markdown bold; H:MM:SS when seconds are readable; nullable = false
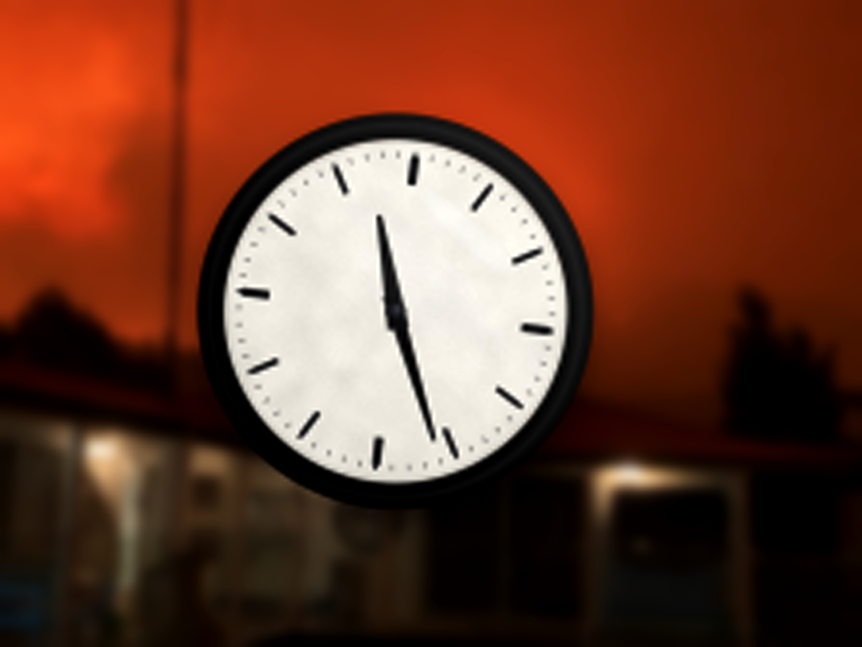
**11:26**
